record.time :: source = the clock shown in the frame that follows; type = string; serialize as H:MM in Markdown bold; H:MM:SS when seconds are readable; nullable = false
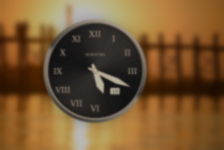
**5:19**
